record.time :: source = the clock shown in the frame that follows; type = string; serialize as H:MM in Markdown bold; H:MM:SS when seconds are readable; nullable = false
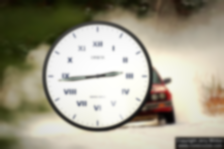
**2:44**
